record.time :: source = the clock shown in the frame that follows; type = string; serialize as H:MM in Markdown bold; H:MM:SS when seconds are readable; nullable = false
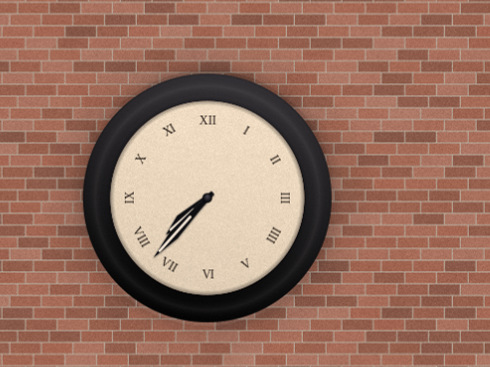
**7:37**
